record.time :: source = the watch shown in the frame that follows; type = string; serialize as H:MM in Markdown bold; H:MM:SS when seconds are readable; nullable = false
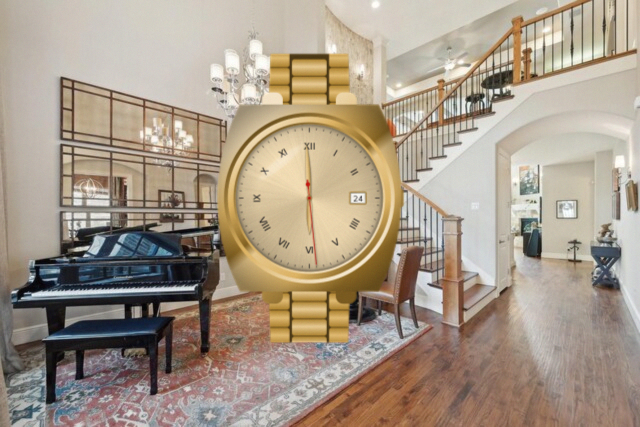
**5:59:29**
